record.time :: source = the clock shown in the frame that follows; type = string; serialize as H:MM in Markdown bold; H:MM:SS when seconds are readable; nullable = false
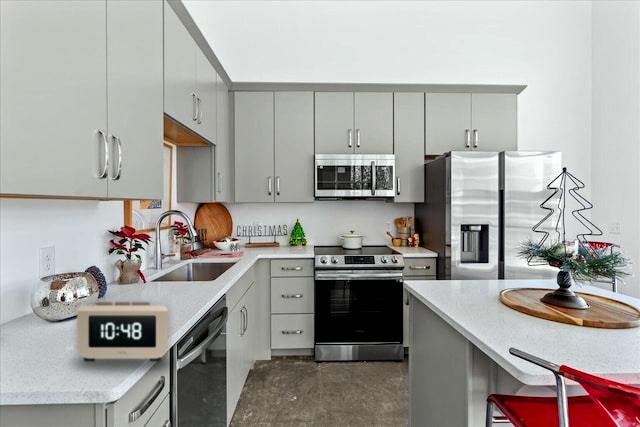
**10:48**
